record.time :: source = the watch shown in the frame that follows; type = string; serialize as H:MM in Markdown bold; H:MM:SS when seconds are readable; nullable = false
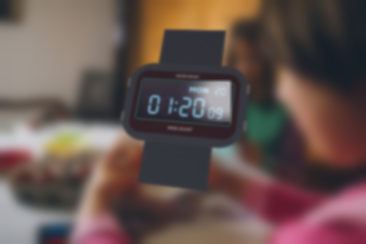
**1:20**
